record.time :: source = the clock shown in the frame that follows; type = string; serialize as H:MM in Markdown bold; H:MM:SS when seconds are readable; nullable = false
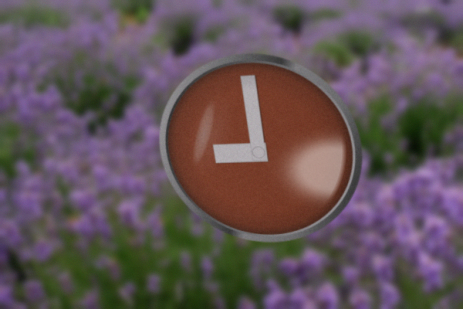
**9:00**
